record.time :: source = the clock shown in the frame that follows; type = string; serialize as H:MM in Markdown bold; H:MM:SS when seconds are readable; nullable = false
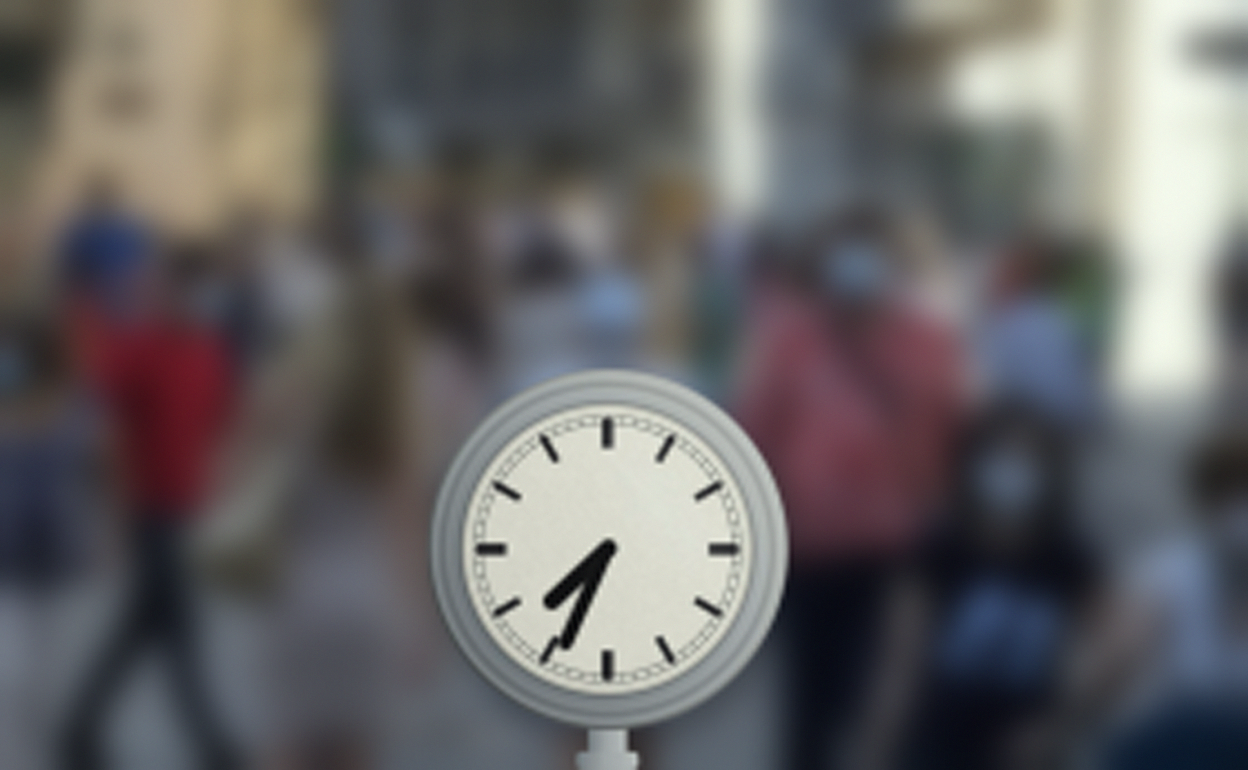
**7:34**
